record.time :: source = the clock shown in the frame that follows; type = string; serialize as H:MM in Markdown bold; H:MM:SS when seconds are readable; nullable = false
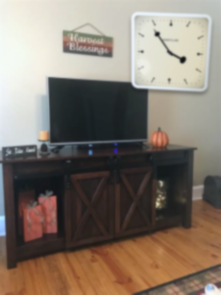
**3:54**
